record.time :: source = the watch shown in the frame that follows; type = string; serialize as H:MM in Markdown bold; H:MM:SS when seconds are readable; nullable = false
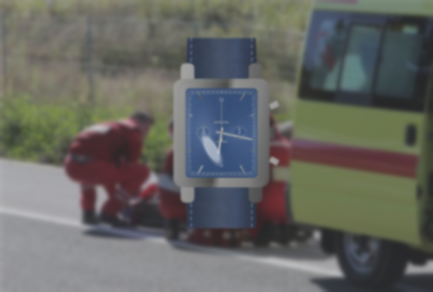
**6:17**
